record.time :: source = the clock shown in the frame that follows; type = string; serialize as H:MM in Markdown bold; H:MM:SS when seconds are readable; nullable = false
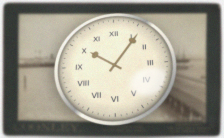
**10:06**
